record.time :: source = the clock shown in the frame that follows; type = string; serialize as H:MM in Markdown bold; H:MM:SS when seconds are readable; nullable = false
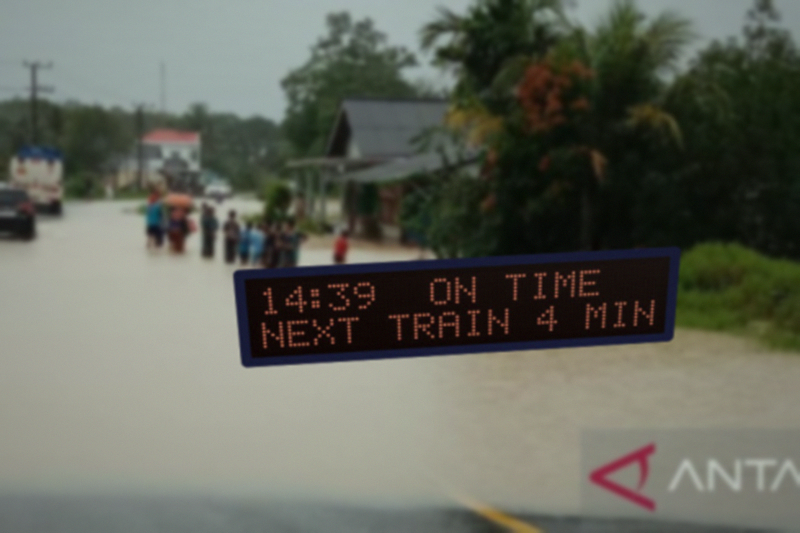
**14:39**
